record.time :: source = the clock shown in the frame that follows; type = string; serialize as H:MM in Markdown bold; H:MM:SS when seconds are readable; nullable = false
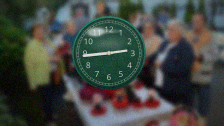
**2:44**
